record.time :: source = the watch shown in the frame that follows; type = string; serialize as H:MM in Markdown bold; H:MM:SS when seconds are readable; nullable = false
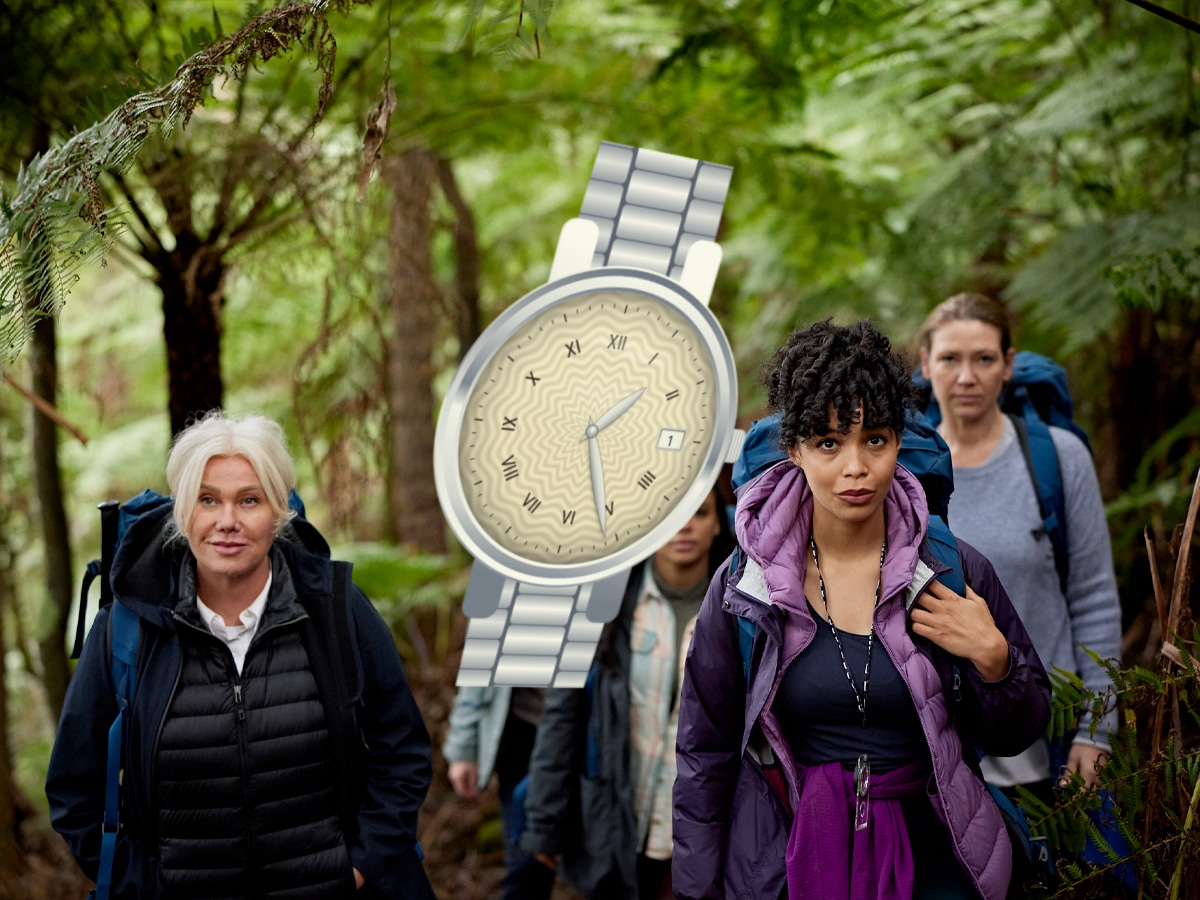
**1:26**
